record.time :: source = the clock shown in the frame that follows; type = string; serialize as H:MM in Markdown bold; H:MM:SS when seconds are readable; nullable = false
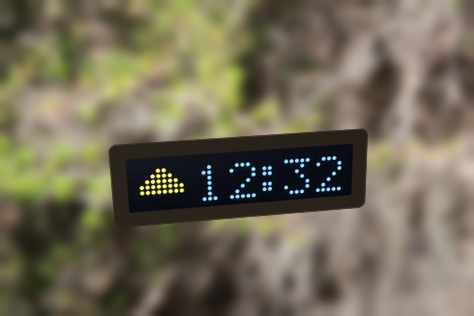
**12:32**
